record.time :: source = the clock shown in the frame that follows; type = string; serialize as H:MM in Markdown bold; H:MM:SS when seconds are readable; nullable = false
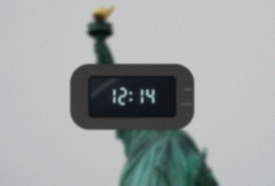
**12:14**
